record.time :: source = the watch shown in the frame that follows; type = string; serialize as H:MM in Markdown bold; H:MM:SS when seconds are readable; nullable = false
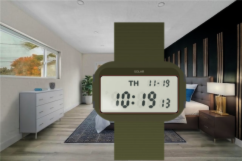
**10:19:13**
